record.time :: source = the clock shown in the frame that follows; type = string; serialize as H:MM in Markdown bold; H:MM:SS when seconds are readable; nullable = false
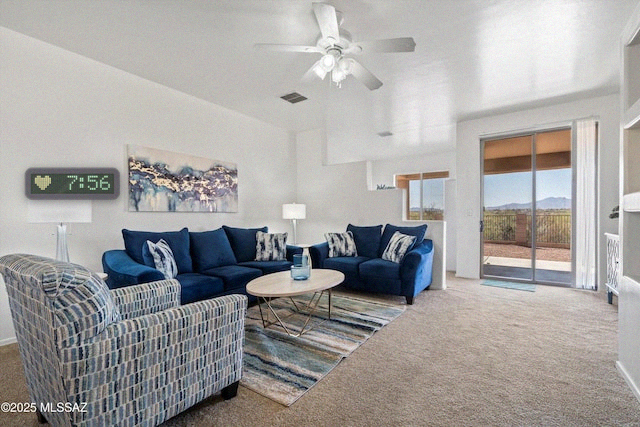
**7:56**
